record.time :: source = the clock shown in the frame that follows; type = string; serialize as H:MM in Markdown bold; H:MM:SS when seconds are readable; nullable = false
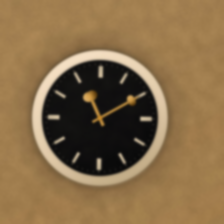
**11:10**
